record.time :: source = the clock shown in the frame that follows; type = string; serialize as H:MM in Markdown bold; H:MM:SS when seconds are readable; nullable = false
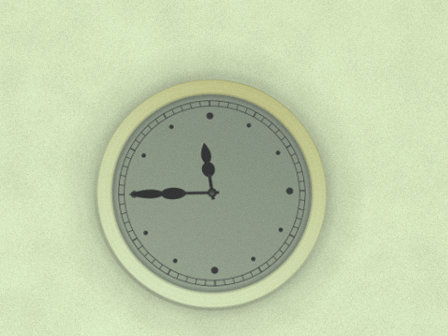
**11:45**
